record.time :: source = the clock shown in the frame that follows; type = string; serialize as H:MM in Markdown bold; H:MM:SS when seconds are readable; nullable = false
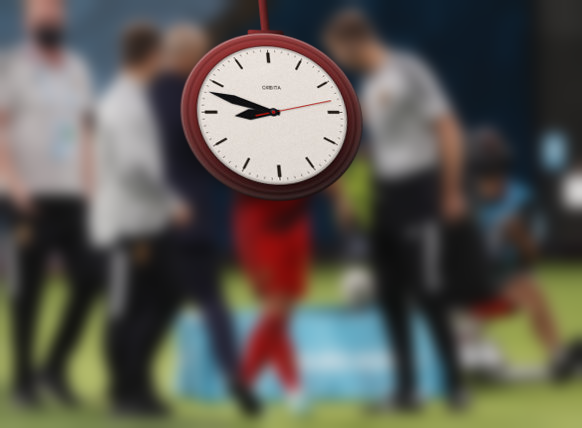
**8:48:13**
